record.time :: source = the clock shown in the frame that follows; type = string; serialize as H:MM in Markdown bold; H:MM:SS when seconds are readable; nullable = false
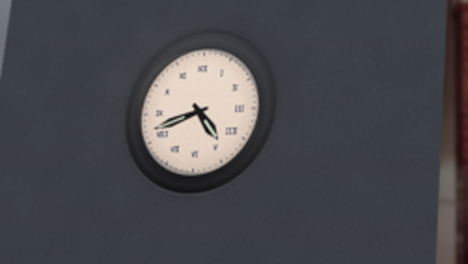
**4:42**
